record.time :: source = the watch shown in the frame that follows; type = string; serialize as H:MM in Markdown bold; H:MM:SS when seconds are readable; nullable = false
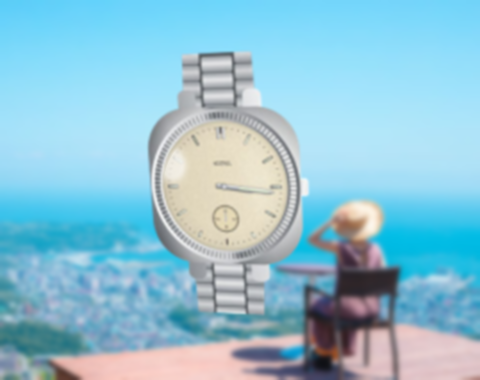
**3:16**
